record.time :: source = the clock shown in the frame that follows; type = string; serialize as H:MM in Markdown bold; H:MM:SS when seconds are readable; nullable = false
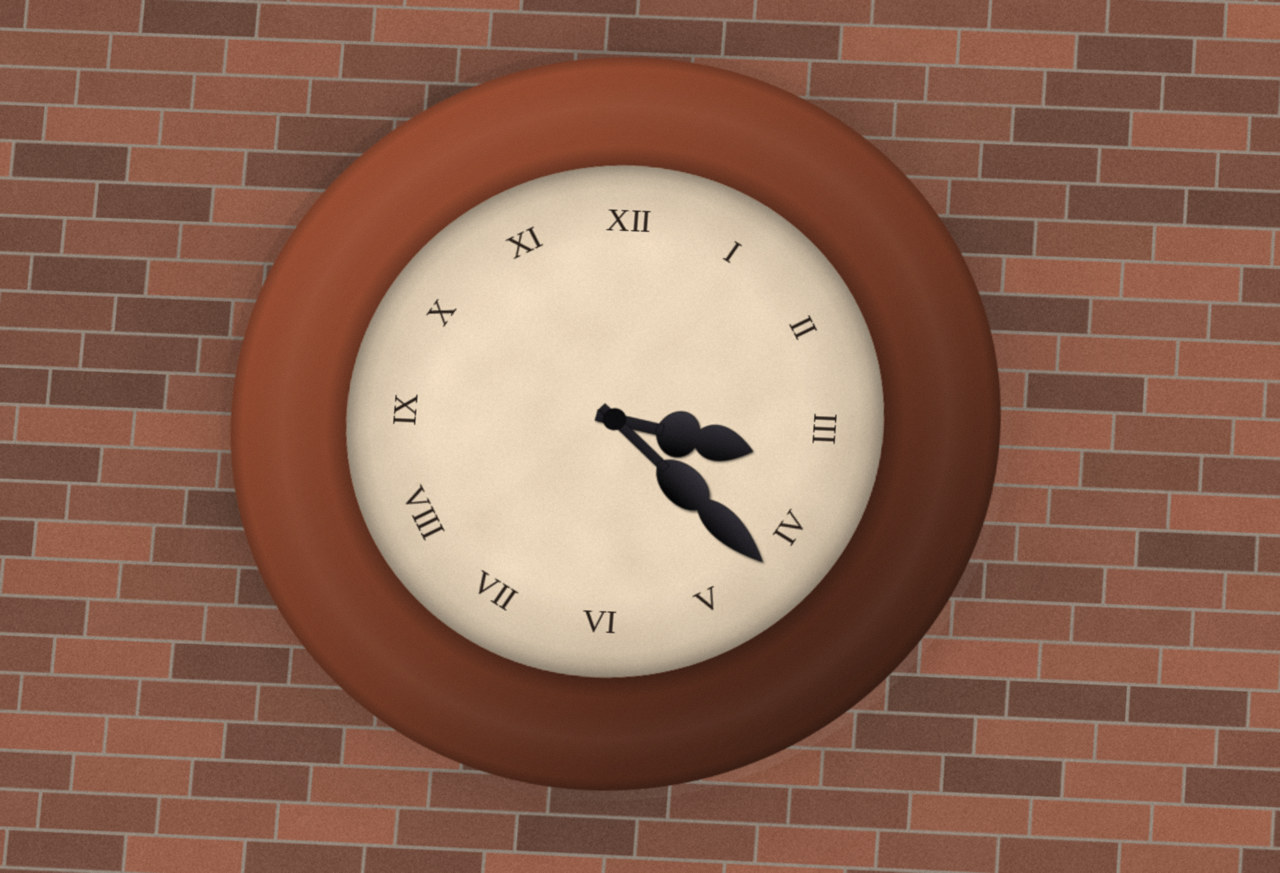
**3:22**
